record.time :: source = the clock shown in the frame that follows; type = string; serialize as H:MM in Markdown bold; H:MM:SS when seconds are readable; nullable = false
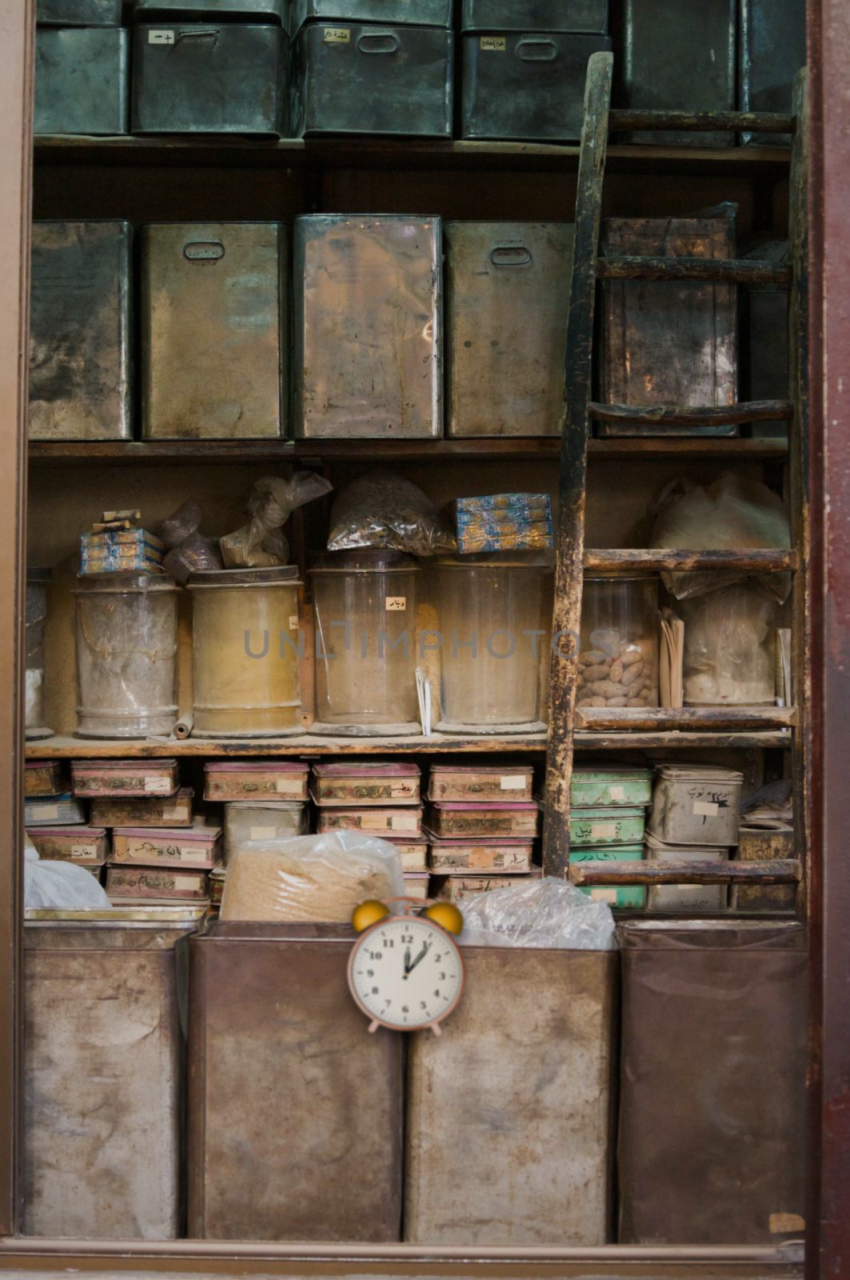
**12:06**
